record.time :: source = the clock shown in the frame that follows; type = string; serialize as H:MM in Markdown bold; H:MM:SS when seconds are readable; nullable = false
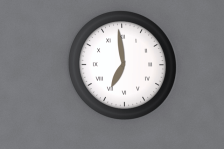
**6:59**
